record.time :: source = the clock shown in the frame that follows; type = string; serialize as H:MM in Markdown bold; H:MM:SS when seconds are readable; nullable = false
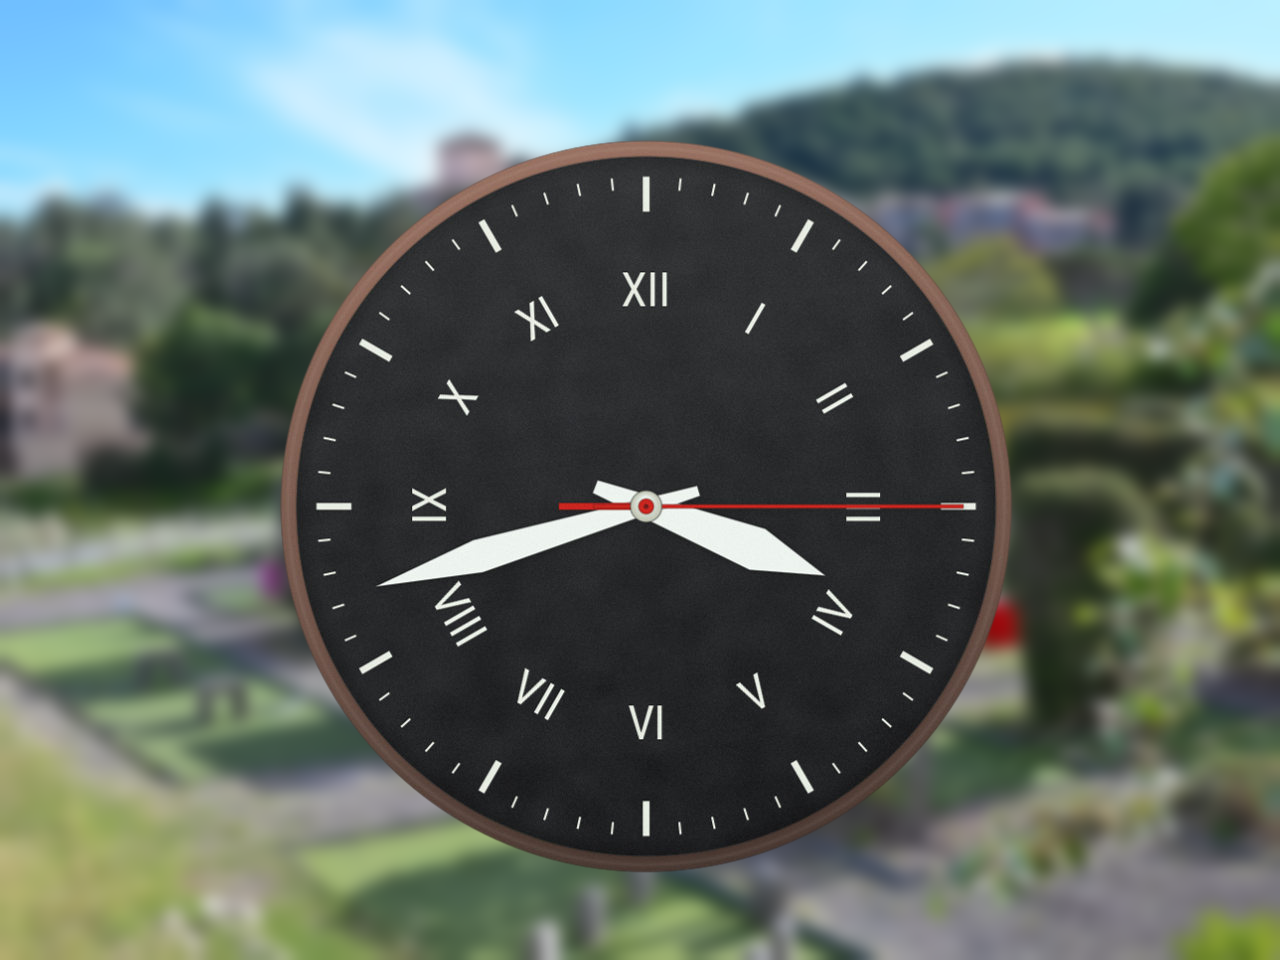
**3:42:15**
